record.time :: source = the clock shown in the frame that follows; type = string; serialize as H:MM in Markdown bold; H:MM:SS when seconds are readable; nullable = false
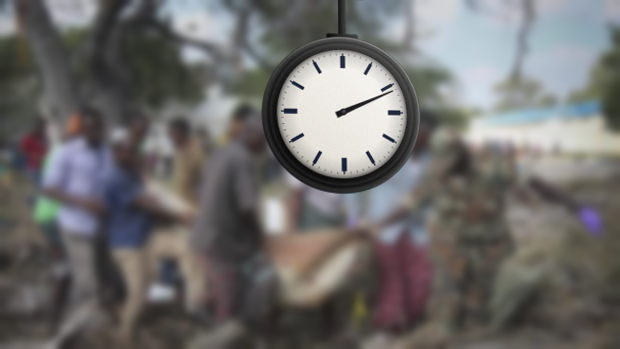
**2:11**
